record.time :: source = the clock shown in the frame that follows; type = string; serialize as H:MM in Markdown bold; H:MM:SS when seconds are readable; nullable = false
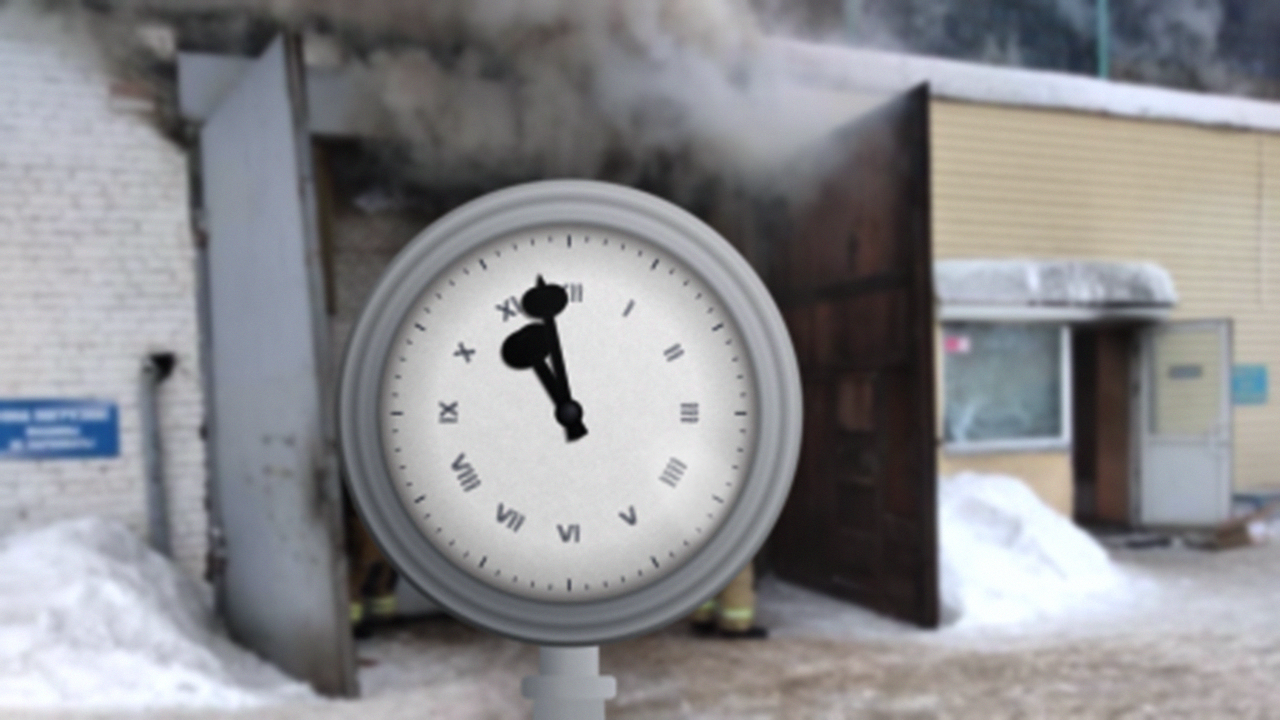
**10:58**
